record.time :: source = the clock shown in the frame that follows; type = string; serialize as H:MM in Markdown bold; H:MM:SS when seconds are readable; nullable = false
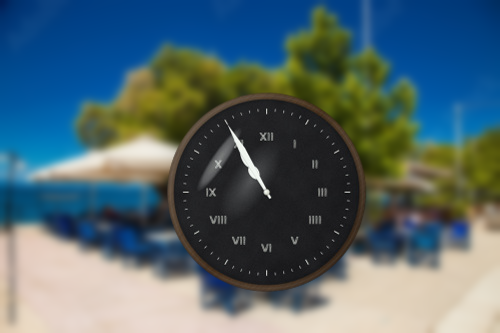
**10:55**
